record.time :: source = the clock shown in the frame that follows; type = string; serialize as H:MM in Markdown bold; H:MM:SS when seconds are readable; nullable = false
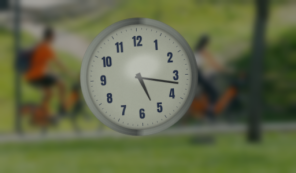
**5:17**
